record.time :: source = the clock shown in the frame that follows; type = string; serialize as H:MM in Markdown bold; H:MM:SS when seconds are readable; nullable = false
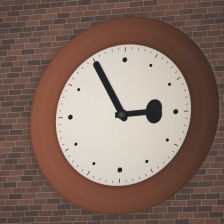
**2:55**
